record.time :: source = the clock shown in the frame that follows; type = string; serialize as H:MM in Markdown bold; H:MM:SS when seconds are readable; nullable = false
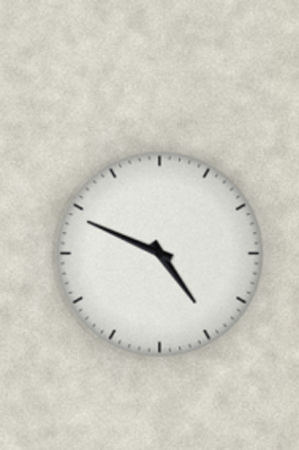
**4:49**
